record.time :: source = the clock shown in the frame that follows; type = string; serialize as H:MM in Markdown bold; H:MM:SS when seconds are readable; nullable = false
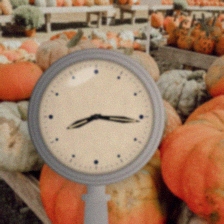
**8:16**
